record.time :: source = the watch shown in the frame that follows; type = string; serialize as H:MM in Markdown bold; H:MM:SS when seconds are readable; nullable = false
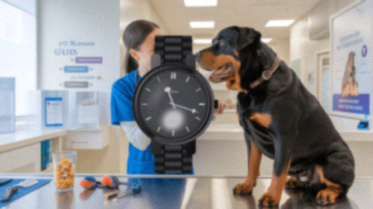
**11:18**
